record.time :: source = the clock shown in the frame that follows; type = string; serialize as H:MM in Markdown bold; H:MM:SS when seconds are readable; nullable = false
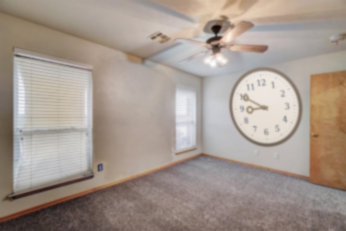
**8:50**
